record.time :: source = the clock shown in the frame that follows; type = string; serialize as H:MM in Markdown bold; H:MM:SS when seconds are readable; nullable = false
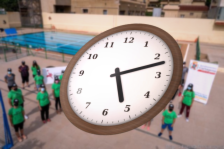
**5:12**
